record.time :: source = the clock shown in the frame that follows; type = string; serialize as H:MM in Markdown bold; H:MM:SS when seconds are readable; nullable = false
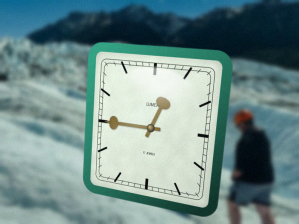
**12:45**
